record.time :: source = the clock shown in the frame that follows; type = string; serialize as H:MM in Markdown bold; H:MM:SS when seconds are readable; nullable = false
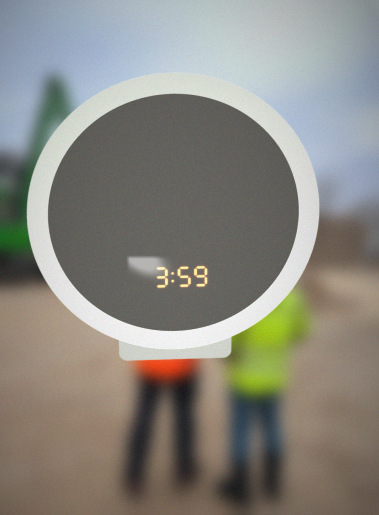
**3:59**
